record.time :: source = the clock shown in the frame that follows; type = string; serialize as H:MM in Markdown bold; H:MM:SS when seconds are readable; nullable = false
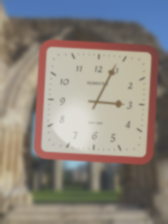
**3:04**
